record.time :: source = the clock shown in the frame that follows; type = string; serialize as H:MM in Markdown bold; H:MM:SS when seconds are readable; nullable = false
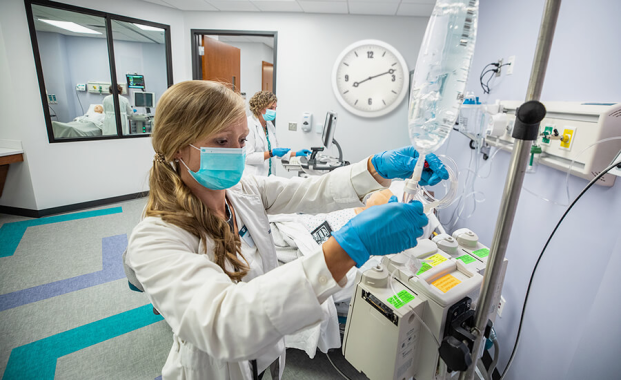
**8:12**
